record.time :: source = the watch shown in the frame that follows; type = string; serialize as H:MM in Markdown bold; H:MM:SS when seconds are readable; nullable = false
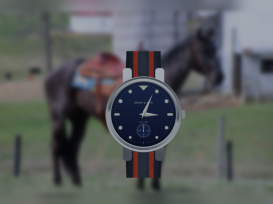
**3:04**
